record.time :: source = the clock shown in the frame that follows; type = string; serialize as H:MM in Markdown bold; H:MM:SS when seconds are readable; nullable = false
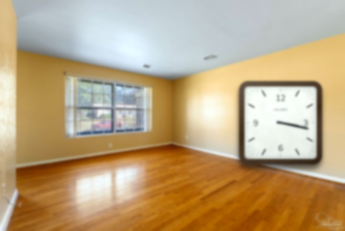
**3:17**
